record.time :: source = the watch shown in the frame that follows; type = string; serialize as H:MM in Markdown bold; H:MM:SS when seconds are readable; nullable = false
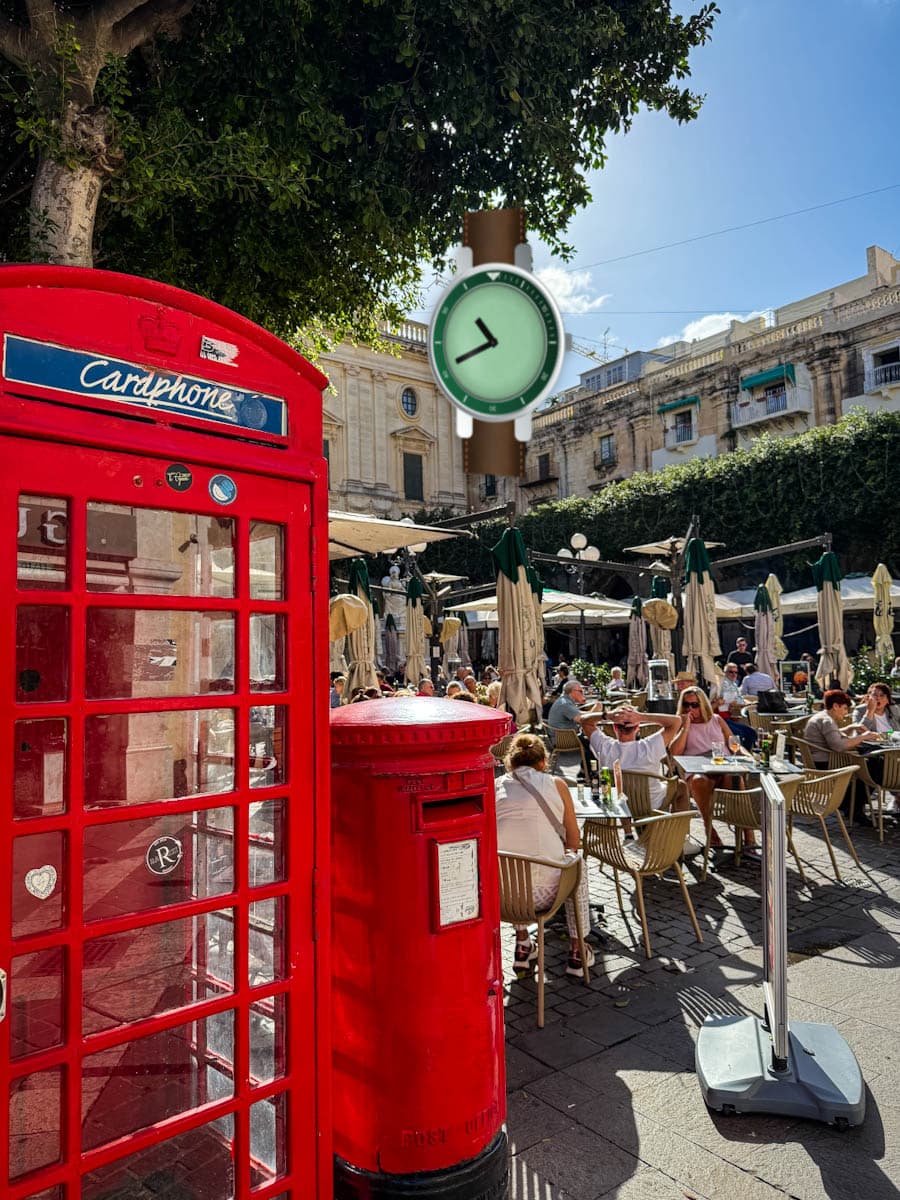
**10:41**
